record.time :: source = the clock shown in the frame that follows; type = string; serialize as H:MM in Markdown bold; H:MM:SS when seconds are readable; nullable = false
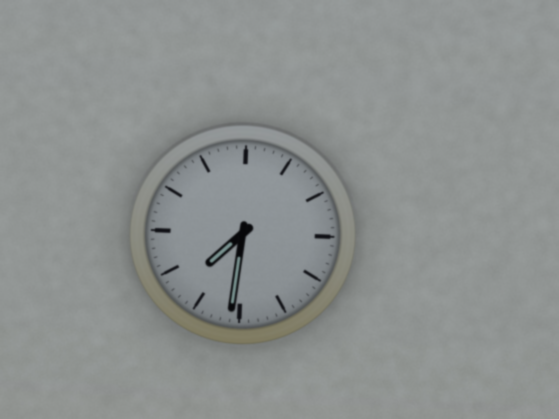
**7:31**
